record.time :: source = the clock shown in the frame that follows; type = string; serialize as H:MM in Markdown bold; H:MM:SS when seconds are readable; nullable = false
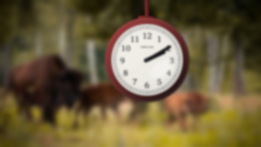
**2:10**
